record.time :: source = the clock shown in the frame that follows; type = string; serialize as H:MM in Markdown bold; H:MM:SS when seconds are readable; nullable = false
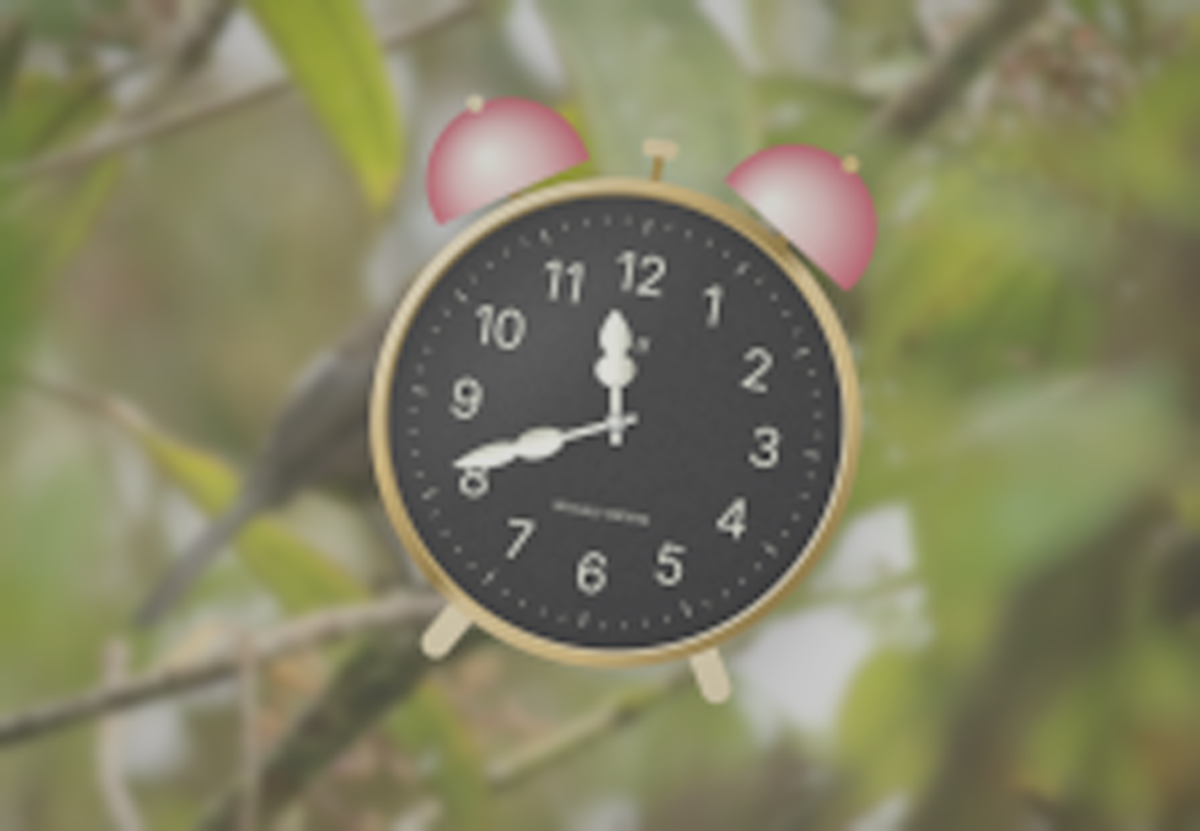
**11:41**
